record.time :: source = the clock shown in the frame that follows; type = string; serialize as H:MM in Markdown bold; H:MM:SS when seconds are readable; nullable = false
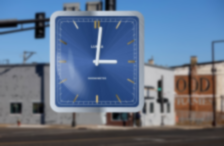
**3:01**
